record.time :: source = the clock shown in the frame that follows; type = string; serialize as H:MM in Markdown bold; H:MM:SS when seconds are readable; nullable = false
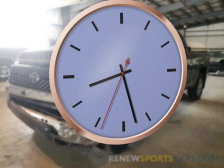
**8:27:34**
